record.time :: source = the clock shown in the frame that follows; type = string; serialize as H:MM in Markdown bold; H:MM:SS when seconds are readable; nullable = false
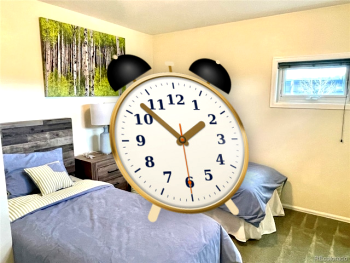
**1:52:30**
